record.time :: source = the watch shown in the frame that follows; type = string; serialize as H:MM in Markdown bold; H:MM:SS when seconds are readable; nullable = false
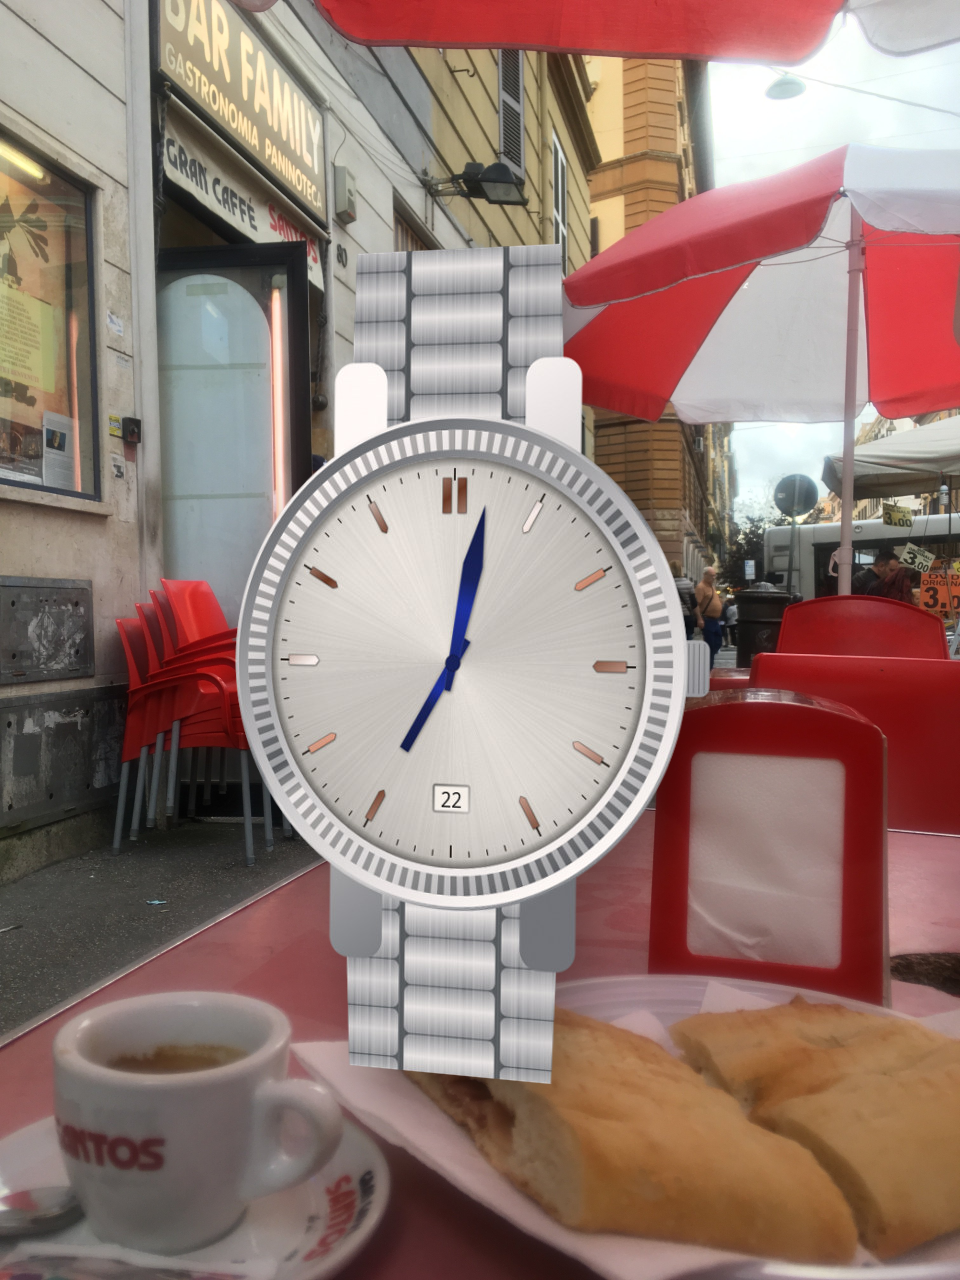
**7:02**
